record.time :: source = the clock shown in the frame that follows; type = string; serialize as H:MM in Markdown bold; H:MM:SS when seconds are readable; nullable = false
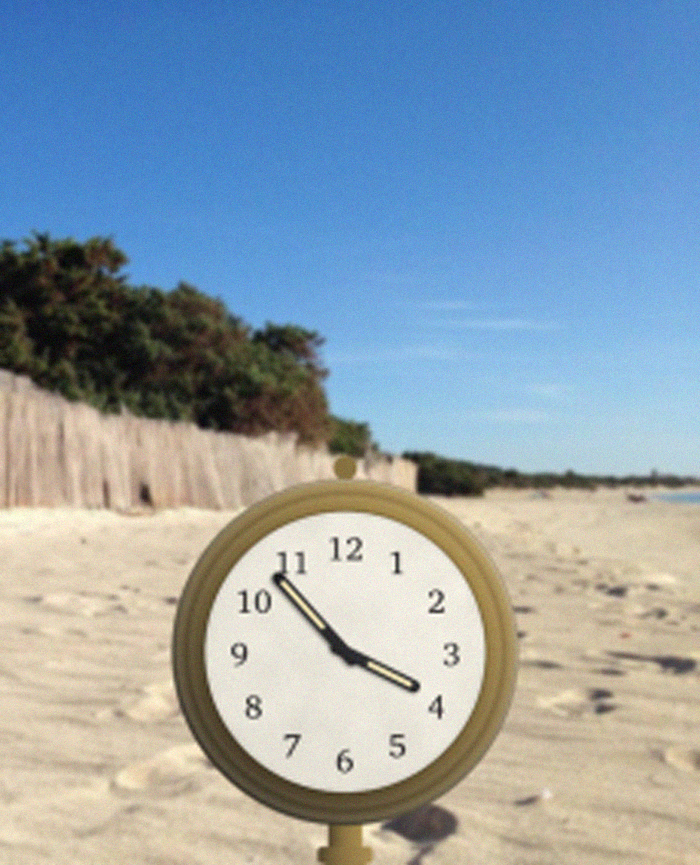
**3:53**
